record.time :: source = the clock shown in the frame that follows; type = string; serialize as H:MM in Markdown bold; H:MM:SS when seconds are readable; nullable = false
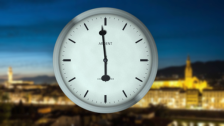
**5:59**
